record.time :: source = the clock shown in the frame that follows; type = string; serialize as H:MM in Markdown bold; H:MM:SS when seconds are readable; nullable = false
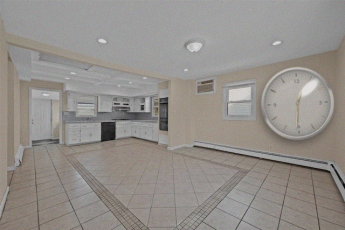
**12:31**
